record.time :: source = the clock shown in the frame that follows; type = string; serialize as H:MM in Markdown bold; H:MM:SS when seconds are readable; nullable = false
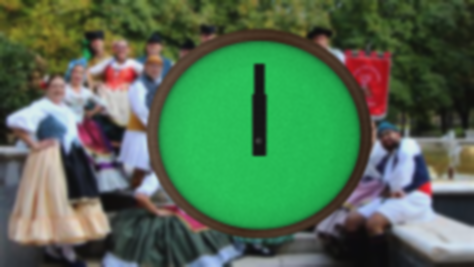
**12:00**
